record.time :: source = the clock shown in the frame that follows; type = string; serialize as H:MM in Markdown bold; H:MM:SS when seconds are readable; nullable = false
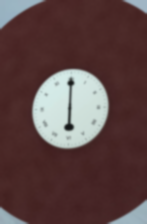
**6:00**
